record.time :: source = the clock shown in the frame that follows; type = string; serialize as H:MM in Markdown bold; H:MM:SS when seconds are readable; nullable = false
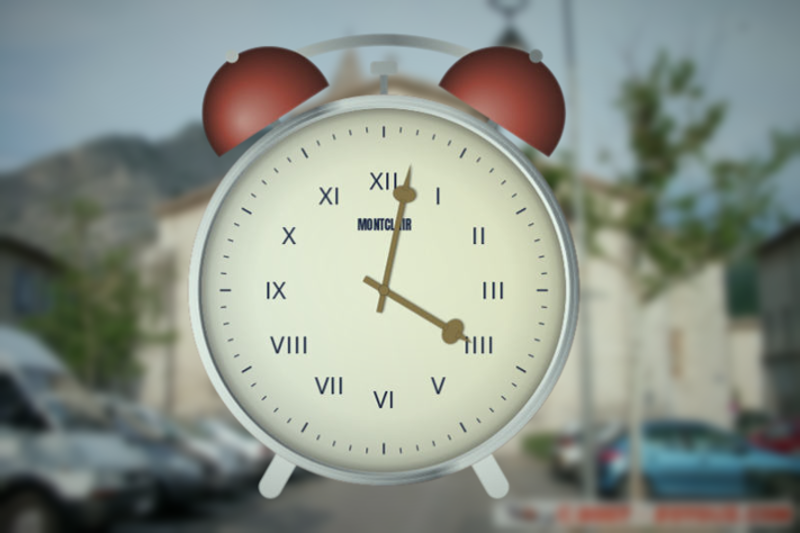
**4:02**
